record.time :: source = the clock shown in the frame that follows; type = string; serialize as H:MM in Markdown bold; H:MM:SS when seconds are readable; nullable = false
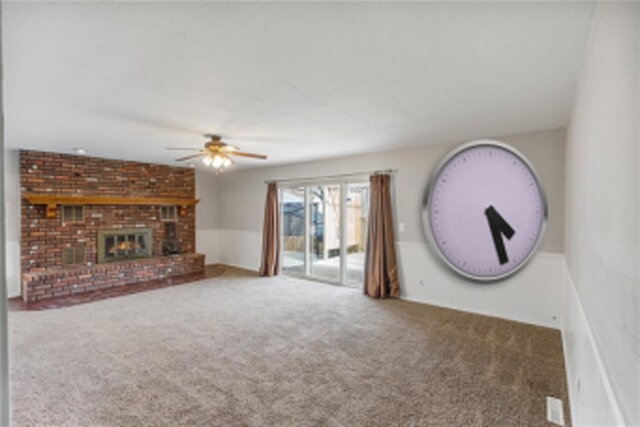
**4:27**
